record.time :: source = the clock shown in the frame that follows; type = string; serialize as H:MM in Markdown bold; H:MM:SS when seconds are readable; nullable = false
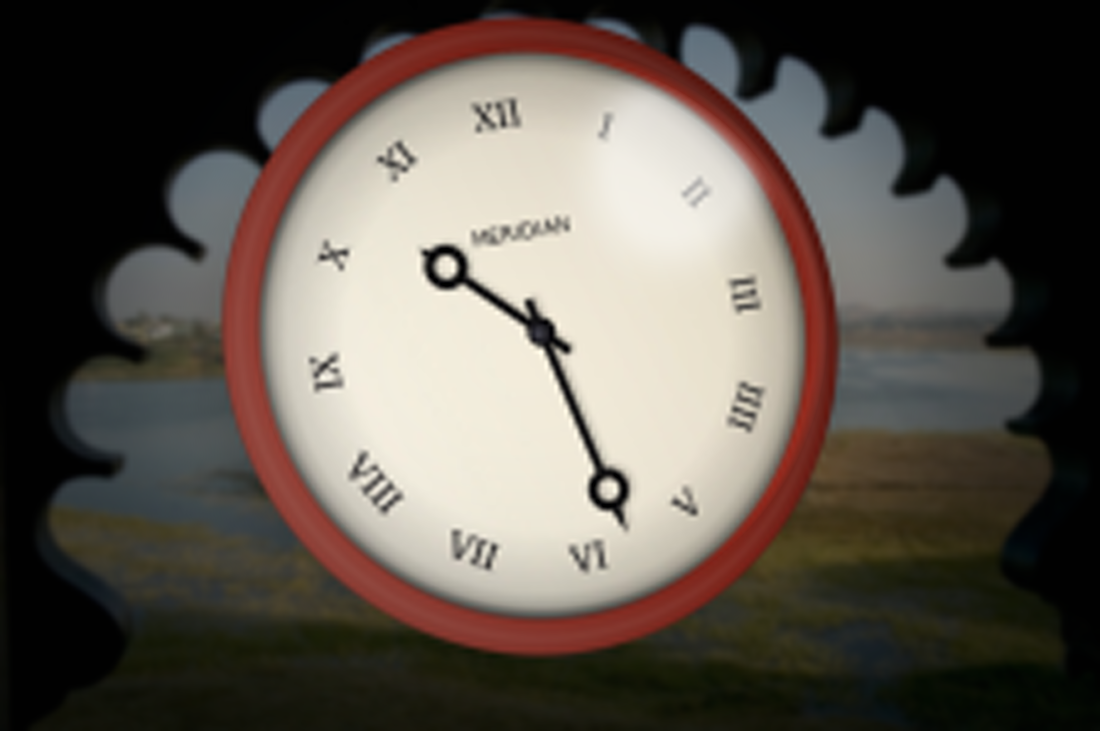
**10:28**
